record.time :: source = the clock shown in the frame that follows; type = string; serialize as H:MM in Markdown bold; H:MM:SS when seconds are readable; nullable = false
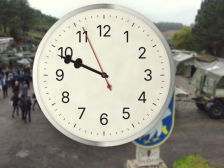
**9:48:56**
